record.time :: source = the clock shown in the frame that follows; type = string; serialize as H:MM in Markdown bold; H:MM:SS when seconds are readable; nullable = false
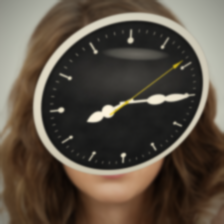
**8:15:09**
